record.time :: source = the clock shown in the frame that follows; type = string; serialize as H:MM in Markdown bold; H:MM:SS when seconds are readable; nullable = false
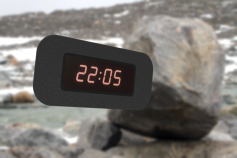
**22:05**
